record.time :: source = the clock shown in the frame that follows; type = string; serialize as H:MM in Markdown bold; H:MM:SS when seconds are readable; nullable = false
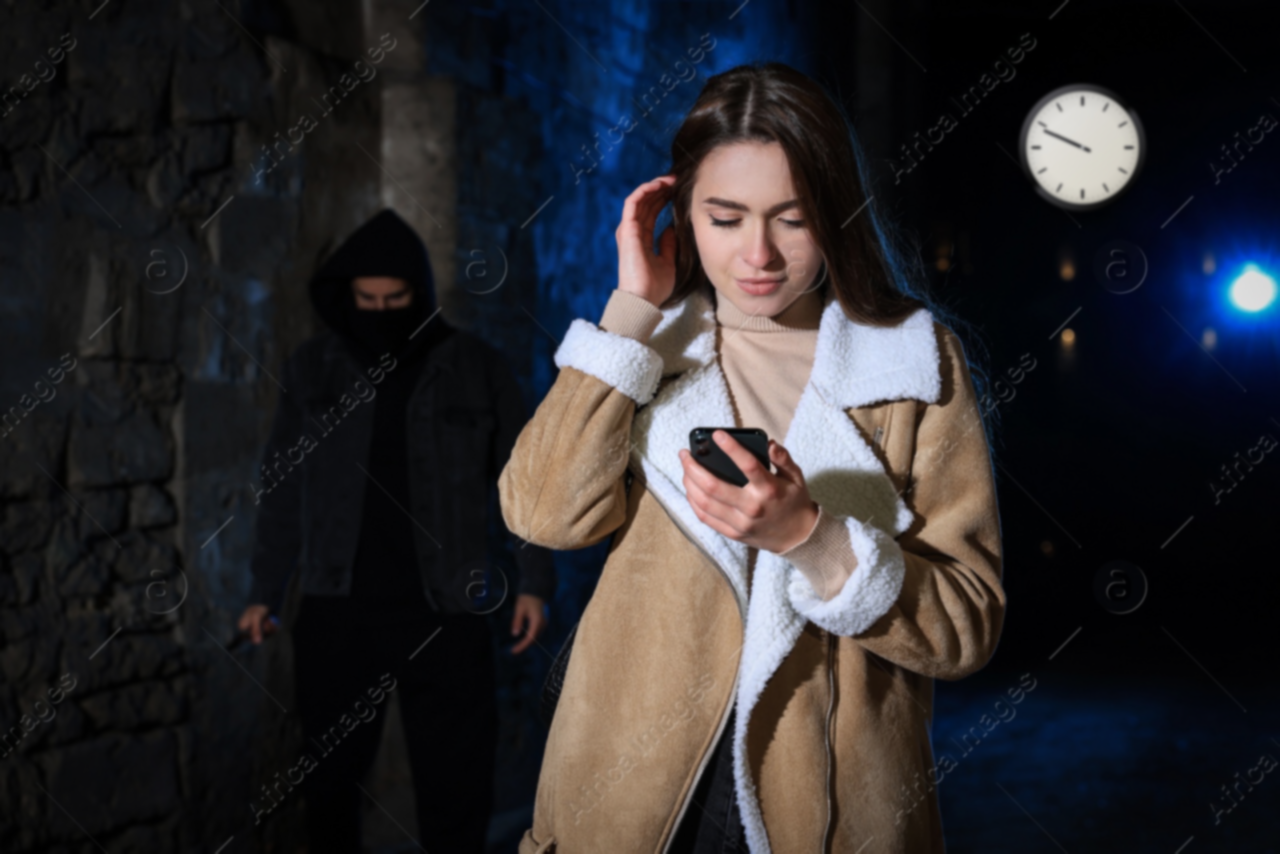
**9:49**
